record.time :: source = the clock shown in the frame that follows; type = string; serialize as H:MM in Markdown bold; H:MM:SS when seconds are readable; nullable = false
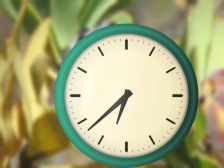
**6:38**
